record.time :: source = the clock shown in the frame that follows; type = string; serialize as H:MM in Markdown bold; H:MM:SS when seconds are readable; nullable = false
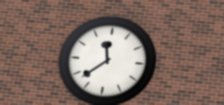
**11:38**
